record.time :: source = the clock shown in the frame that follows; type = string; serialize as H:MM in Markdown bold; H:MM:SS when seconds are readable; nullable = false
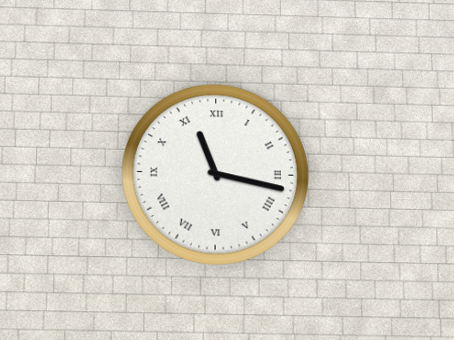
**11:17**
